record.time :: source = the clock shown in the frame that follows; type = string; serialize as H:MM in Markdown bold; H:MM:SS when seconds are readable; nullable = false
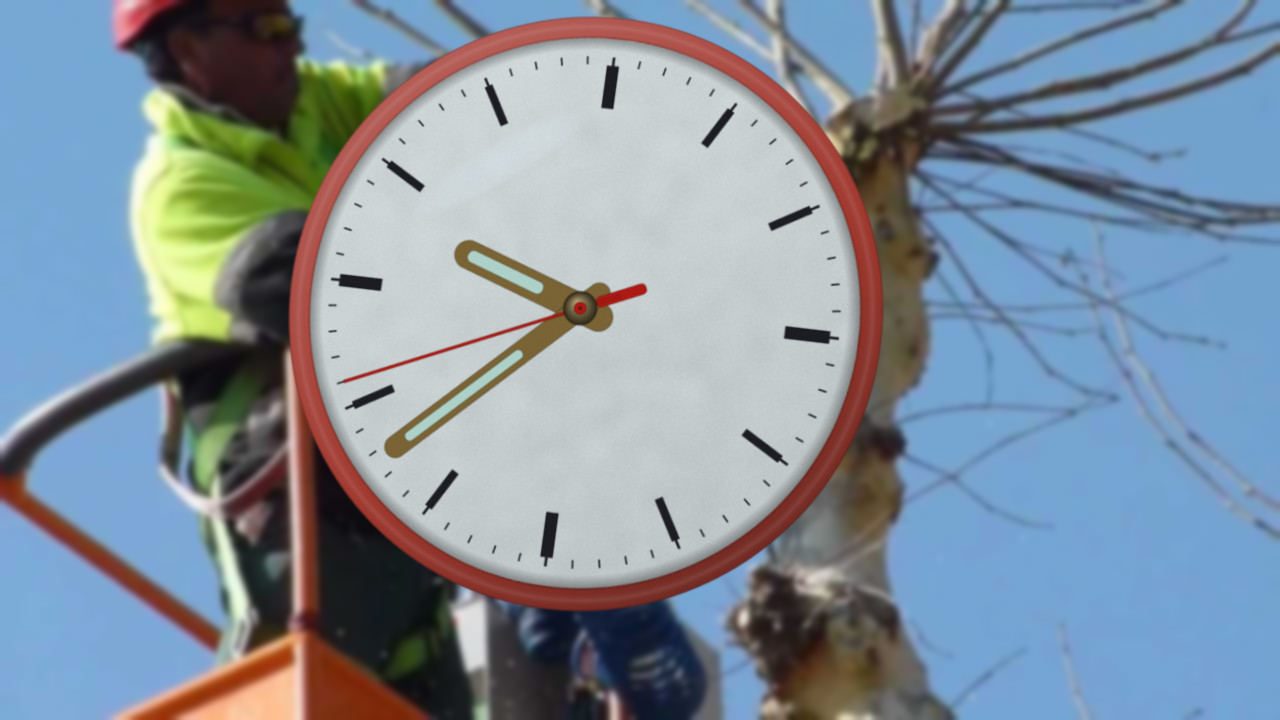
**9:37:41**
